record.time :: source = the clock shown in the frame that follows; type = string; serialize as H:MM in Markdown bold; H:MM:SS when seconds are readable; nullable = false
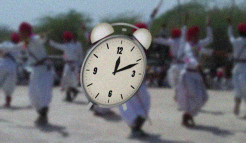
**12:11**
